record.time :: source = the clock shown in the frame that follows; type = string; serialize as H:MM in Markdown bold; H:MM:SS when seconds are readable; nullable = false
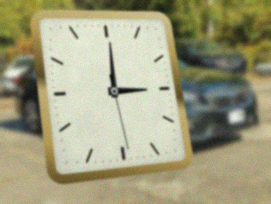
**3:00:29**
